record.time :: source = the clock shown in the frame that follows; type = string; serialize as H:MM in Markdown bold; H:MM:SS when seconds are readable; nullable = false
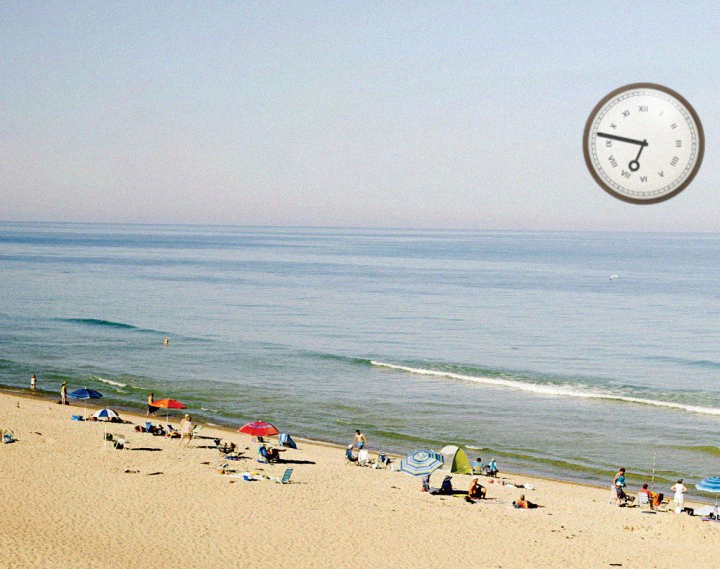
**6:47**
